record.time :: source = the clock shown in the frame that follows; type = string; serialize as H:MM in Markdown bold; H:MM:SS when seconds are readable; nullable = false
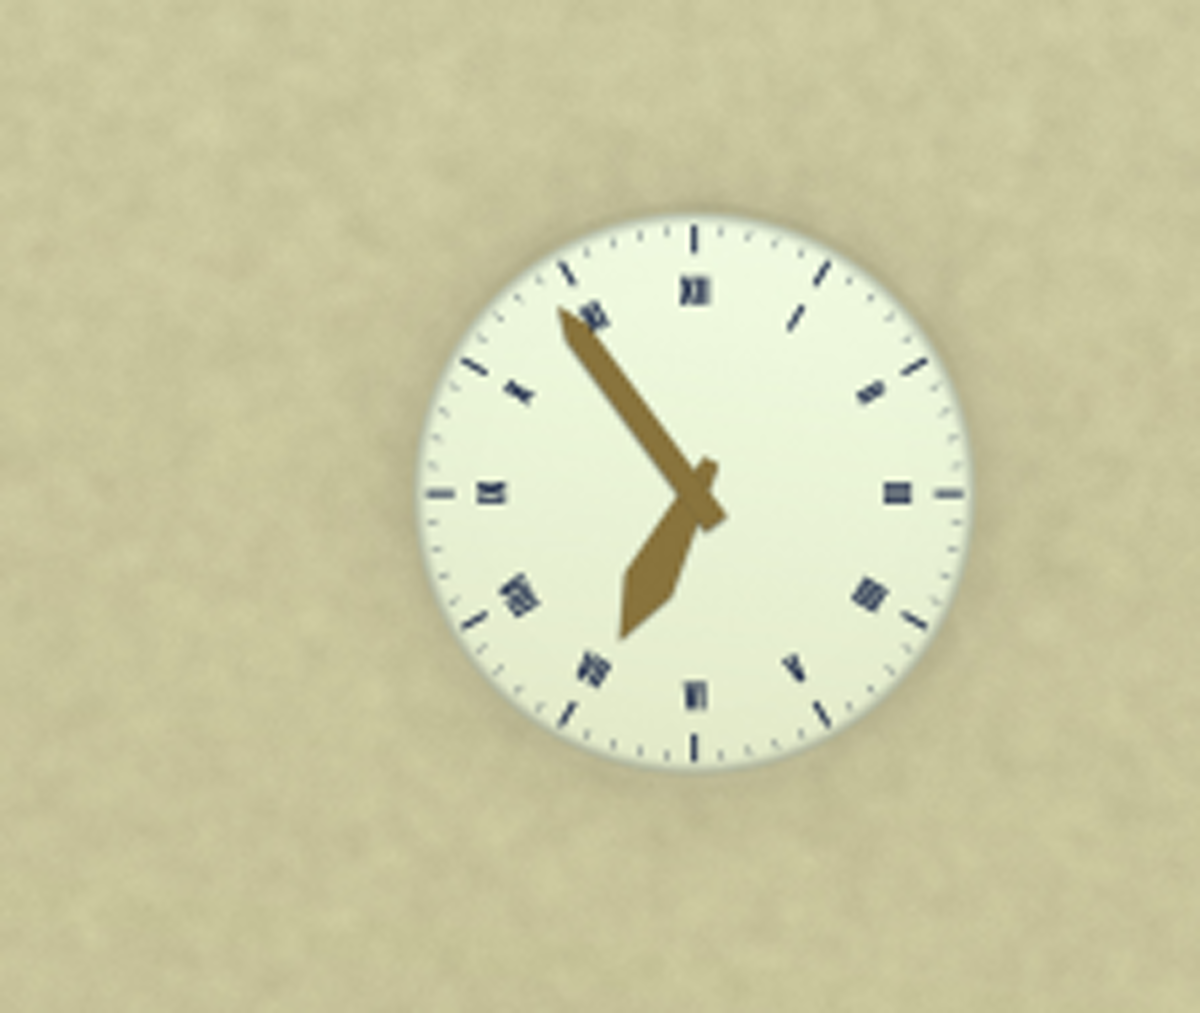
**6:54**
